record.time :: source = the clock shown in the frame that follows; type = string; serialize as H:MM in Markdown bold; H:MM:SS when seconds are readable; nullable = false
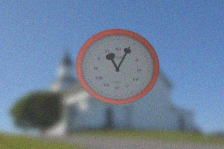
**11:04**
